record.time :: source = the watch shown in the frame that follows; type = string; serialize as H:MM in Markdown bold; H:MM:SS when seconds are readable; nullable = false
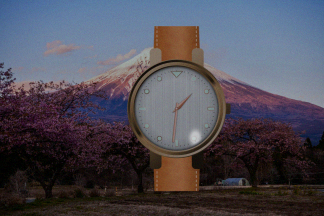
**1:31**
